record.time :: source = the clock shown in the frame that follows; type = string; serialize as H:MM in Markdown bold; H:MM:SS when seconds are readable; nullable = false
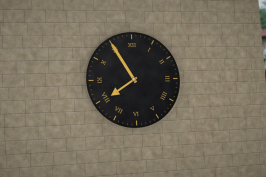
**7:55**
